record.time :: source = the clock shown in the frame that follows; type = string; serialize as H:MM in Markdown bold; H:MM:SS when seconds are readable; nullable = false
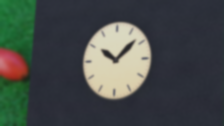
**10:08**
